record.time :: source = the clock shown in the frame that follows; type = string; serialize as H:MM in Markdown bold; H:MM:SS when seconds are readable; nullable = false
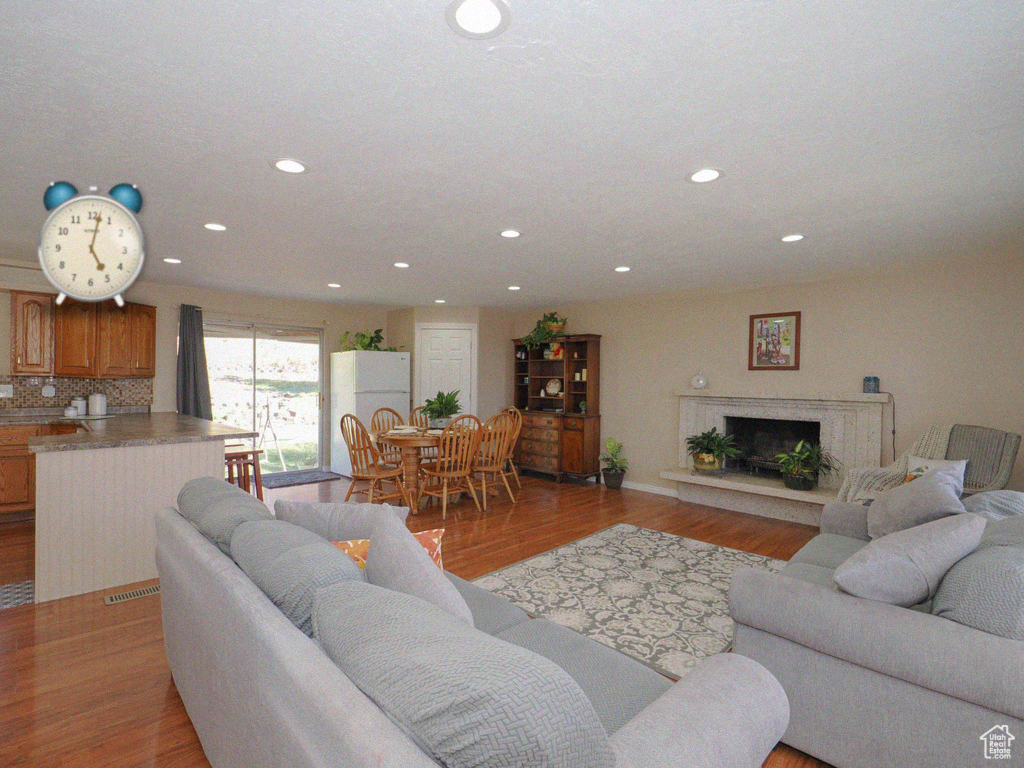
**5:02**
